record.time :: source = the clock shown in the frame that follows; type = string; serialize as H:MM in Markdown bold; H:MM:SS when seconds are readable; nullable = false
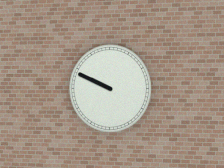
**9:49**
